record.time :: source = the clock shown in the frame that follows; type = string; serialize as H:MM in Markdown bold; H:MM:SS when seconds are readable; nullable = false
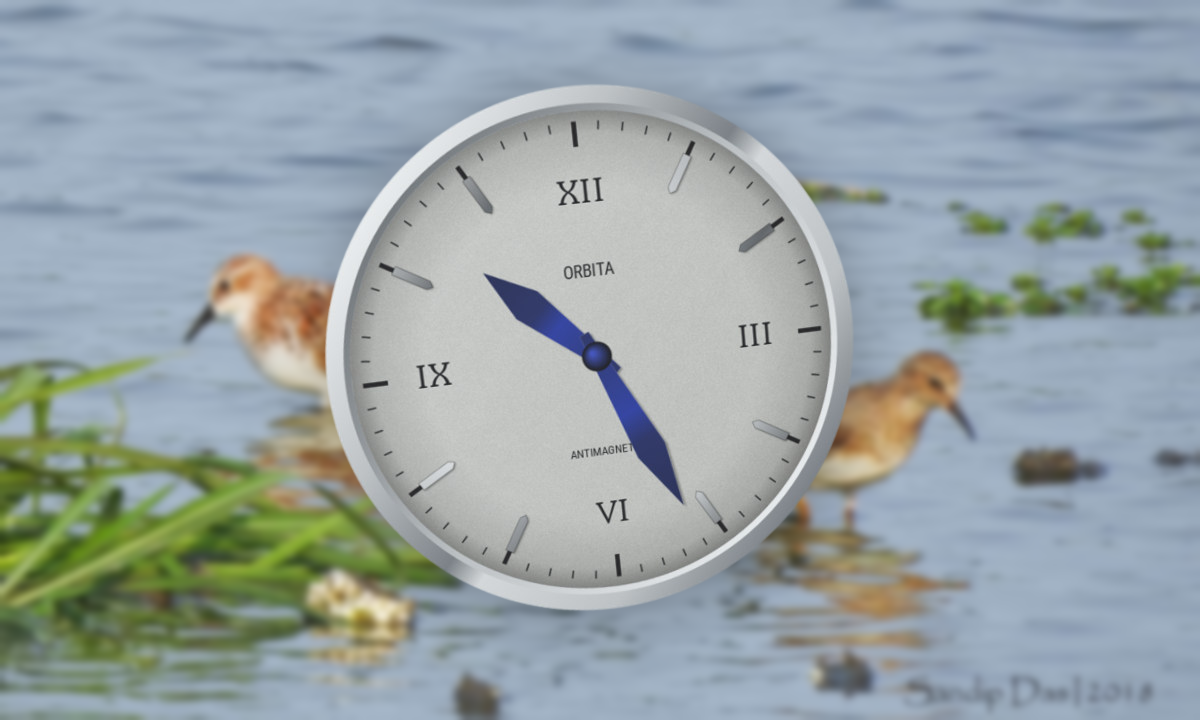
**10:26**
